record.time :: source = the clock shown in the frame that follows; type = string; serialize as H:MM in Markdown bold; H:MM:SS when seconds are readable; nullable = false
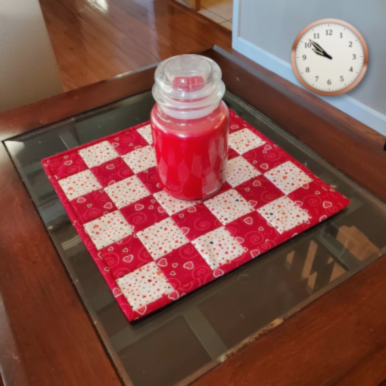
**9:52**
